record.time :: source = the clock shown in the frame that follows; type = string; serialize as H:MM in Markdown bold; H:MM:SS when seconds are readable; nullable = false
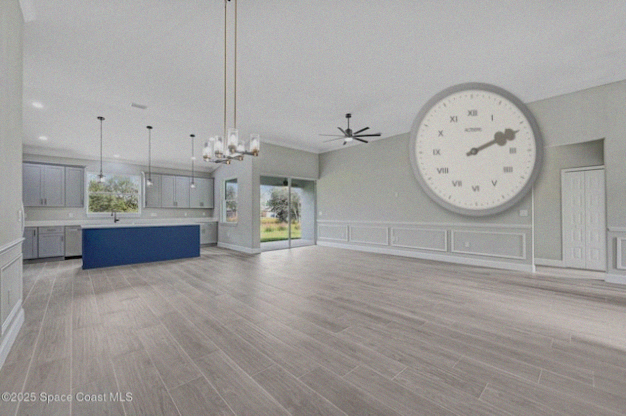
**2:11**
